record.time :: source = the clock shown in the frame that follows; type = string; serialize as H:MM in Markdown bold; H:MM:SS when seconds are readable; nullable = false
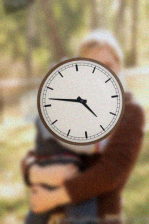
**4:47**
